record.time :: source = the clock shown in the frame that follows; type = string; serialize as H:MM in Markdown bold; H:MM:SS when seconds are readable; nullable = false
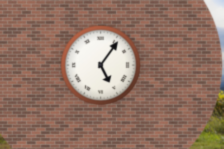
**5:06**
